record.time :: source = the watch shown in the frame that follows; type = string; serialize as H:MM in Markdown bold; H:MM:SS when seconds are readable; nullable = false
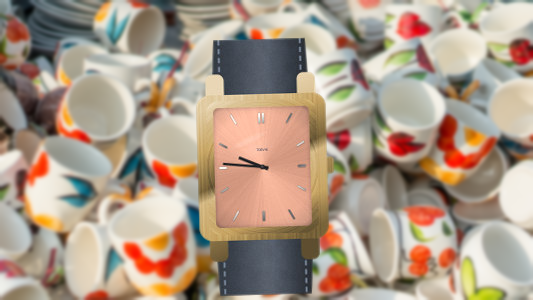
**9:46**
